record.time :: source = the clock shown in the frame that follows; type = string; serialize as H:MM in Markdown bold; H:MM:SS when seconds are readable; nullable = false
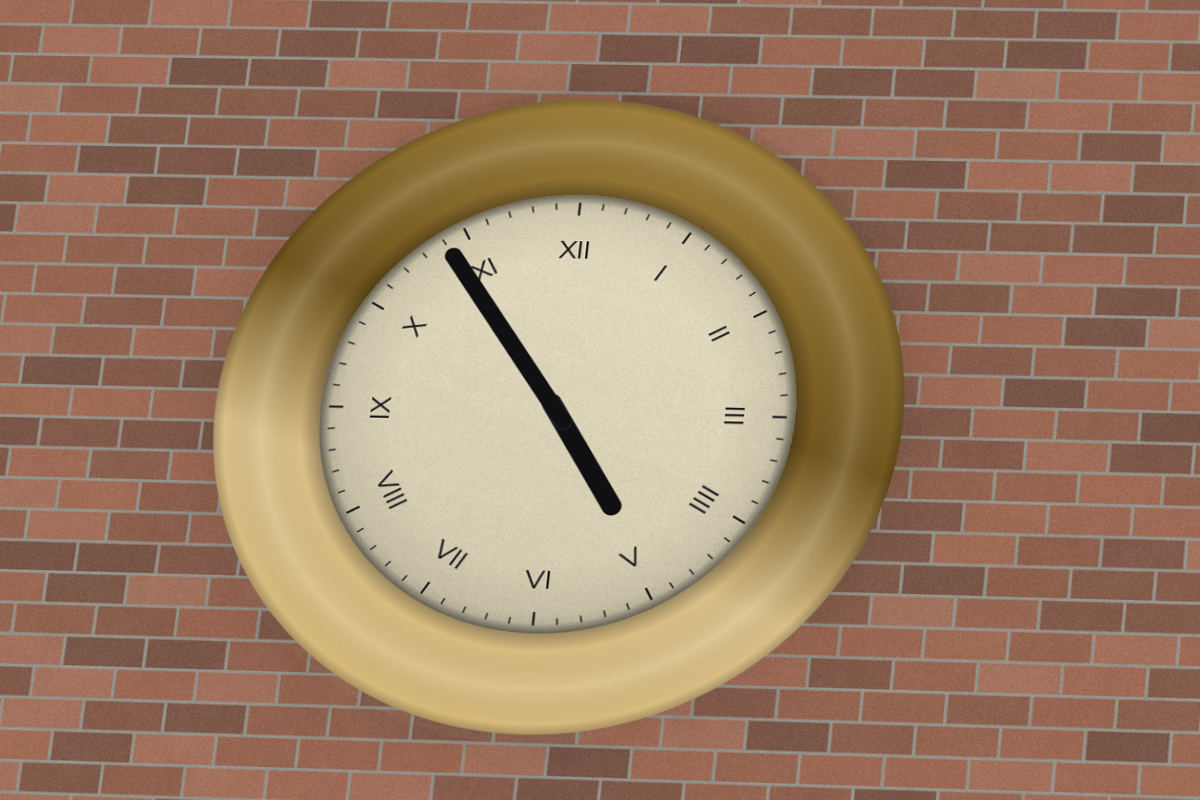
**4:54**
